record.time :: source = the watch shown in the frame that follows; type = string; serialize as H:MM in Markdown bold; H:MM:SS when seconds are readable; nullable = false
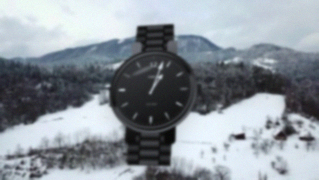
**1:03**
